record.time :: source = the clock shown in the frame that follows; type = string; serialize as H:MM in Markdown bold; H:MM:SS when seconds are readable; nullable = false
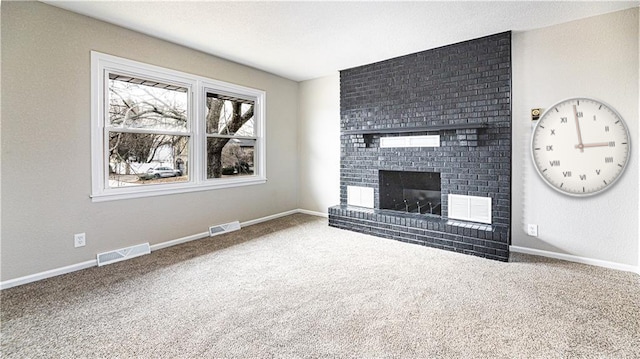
**2:59**
